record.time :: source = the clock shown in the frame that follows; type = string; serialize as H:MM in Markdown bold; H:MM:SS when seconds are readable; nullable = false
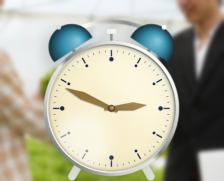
**2:49**
